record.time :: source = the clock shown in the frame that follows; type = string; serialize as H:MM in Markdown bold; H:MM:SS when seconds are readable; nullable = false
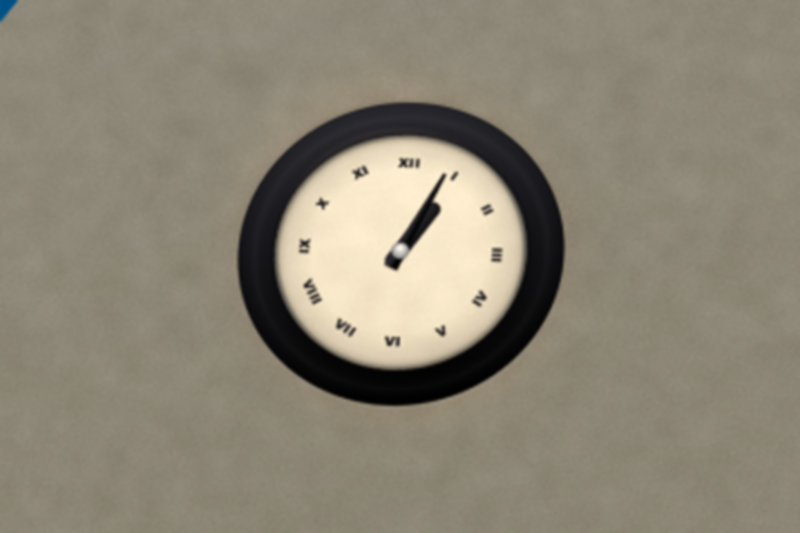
**1:04**
